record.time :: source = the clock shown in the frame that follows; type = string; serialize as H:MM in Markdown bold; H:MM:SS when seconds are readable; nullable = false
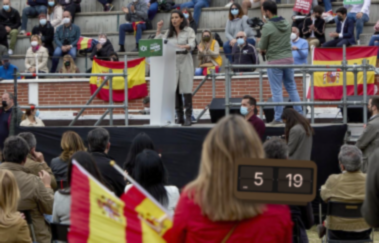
**5:19**
